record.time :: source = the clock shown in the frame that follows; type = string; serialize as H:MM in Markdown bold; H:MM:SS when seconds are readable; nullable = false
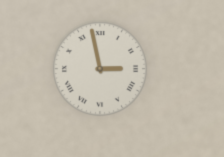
**2:58**
